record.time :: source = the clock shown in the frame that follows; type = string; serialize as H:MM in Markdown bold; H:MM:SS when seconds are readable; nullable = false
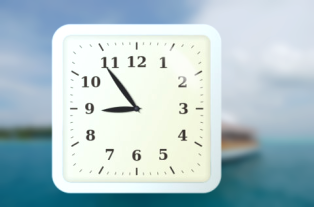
**8:54**
